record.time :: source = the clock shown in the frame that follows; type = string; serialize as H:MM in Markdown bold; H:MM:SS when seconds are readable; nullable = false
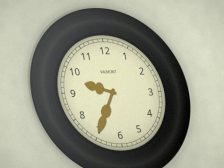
**9:35**
